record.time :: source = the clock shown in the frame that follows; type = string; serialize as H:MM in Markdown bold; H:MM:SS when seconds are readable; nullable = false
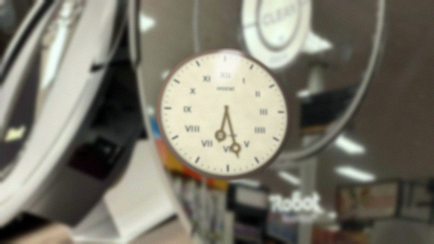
**6:28**
